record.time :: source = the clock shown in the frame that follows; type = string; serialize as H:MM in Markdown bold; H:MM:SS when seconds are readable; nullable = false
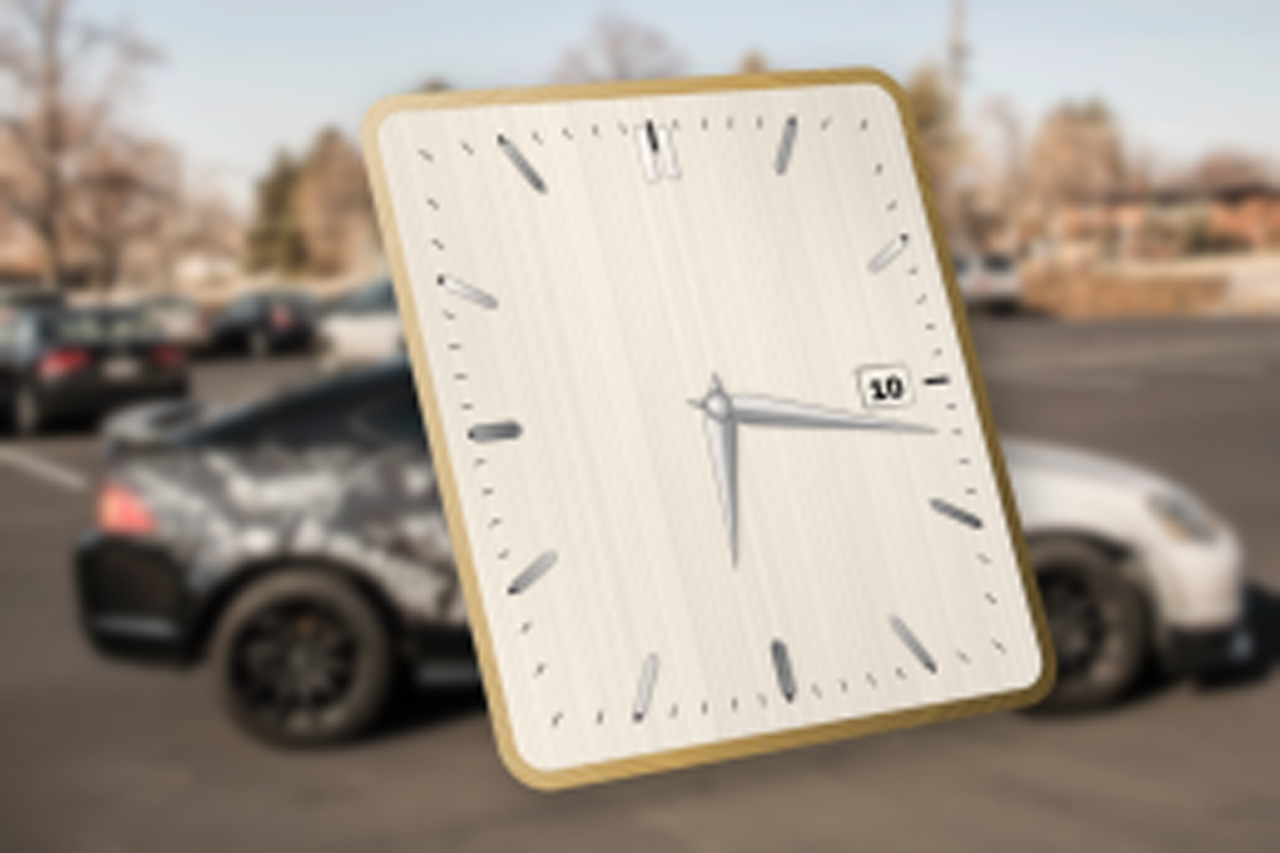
**6:17**
